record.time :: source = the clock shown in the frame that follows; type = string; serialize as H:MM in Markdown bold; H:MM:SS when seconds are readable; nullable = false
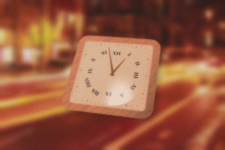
**12:57**
